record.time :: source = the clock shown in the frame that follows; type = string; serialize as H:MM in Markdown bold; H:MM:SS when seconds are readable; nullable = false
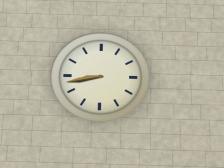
**8:43**
